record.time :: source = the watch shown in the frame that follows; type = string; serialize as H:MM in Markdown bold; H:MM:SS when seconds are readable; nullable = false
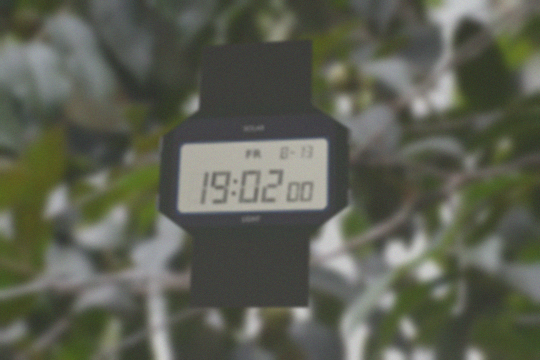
**19:02:00**
